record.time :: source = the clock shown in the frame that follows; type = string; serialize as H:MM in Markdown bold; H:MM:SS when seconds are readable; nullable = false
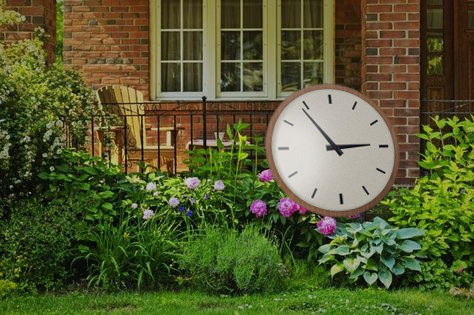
**2:54**
